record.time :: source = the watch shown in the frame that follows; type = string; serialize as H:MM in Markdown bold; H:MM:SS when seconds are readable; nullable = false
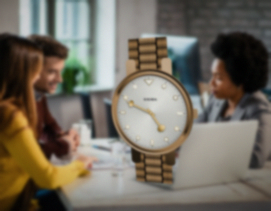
**4:49**
